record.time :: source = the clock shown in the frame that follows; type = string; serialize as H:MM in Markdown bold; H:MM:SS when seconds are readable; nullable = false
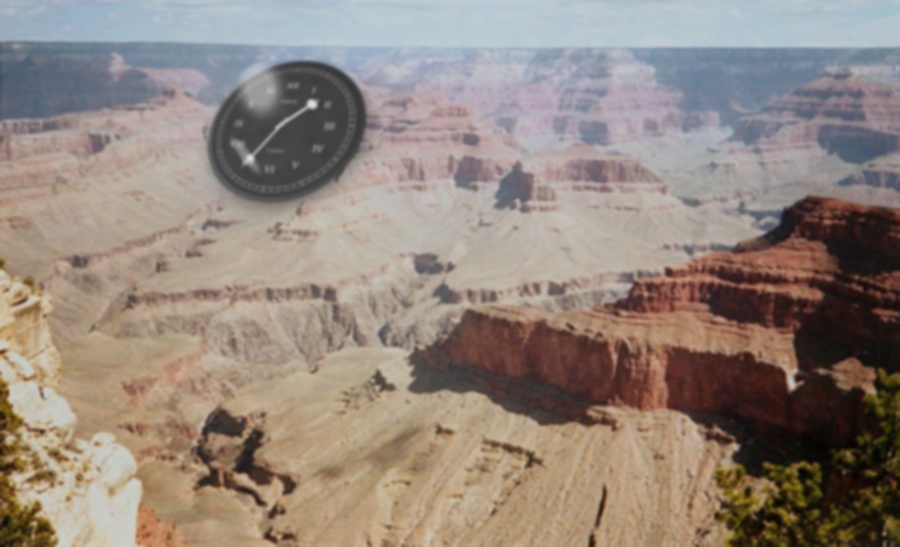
**1:35**
